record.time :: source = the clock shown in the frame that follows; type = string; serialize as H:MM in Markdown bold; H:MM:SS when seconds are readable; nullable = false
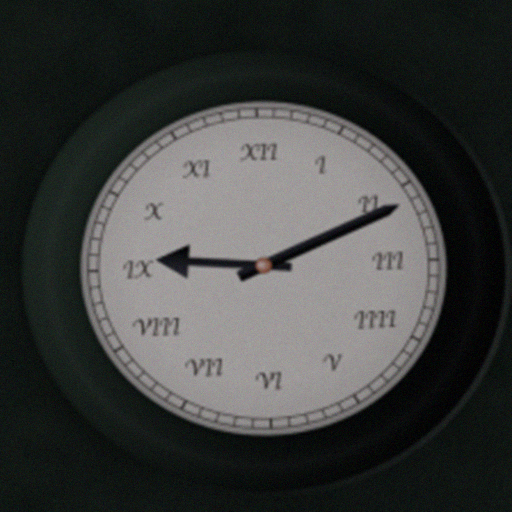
**9:11**
